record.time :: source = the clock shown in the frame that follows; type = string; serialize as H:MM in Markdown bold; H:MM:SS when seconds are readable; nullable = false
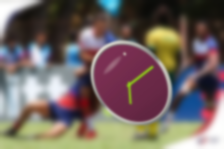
**6:09**
